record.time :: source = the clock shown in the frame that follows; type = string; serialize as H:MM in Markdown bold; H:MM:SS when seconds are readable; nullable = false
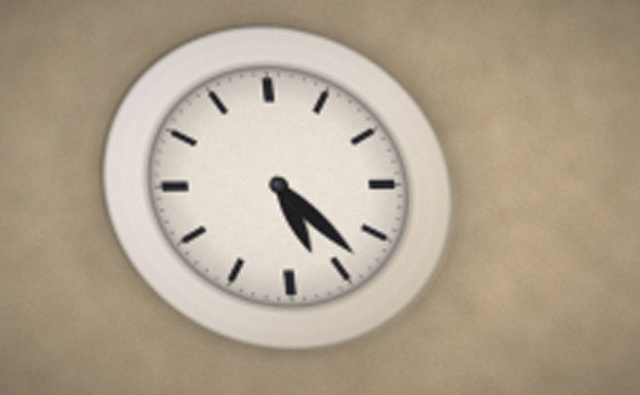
**5:23**
